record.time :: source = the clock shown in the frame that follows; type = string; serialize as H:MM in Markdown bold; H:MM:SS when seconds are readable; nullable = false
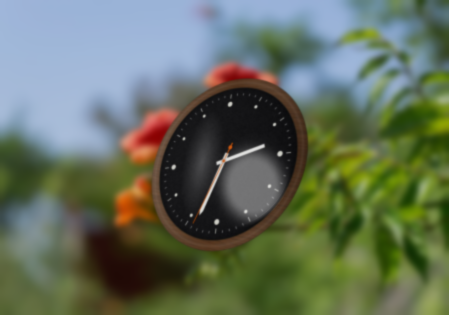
**2:33:34**
